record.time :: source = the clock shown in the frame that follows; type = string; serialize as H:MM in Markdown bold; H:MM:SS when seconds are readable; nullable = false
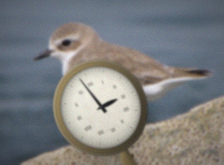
**2:58**
